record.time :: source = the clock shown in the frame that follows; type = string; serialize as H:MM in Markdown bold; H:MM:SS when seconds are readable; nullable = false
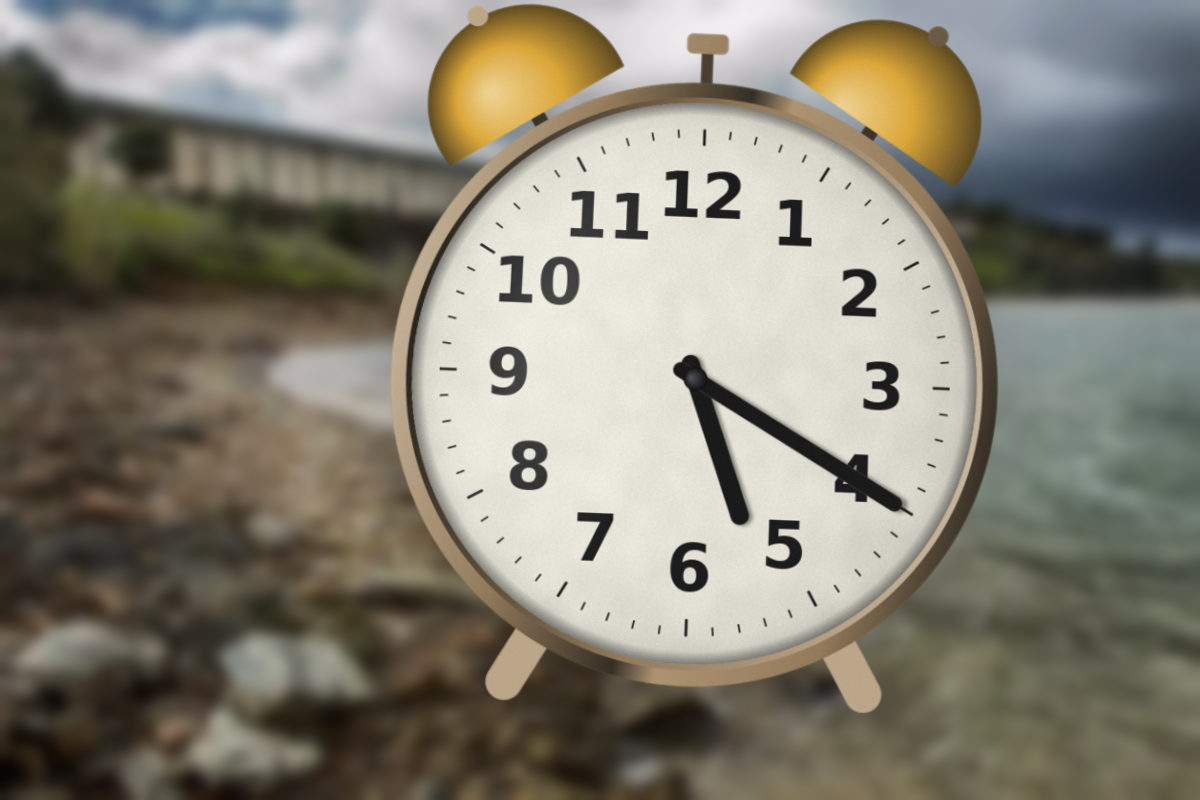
**5:20**
